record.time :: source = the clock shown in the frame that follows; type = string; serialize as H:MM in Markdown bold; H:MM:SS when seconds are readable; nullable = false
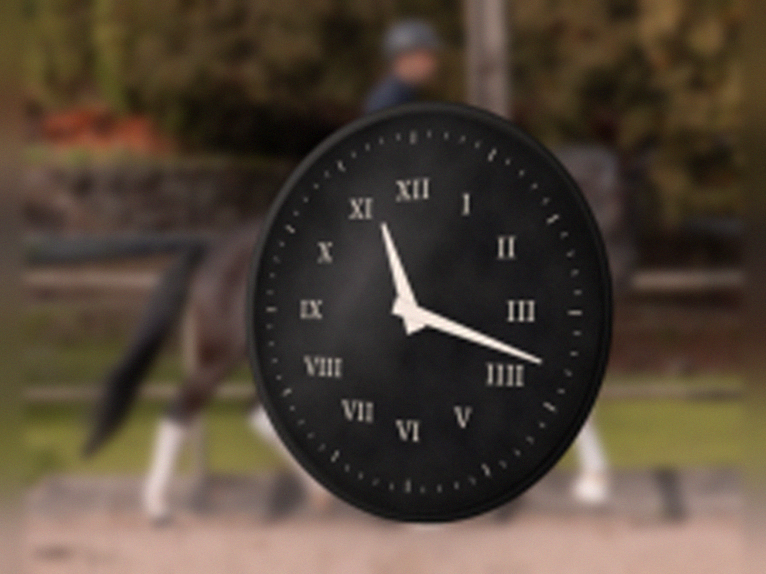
**11:18**
